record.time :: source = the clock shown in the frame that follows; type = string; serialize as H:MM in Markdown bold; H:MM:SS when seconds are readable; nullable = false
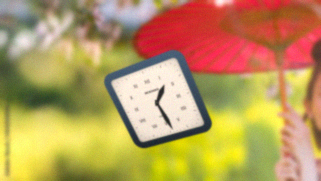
**1:29**
